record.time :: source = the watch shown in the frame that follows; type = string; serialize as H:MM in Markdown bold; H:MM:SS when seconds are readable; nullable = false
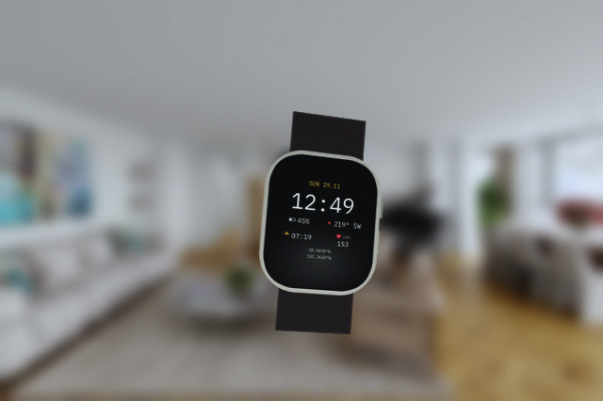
**12:49**
